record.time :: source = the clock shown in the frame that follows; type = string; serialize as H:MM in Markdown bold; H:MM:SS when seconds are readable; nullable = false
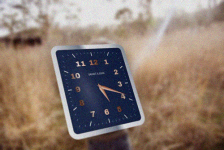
**5:19**
